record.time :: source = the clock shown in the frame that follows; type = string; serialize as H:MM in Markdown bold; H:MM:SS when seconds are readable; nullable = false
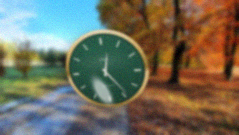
**12:24**
